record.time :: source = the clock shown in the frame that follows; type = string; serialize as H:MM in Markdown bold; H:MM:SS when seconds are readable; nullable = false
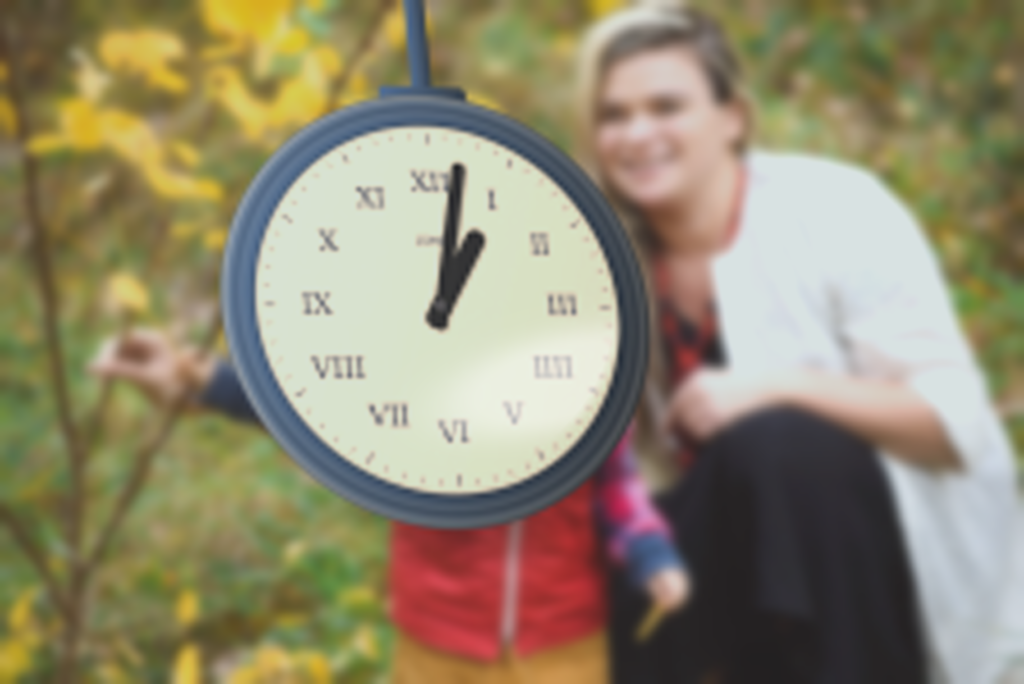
**1:02**
